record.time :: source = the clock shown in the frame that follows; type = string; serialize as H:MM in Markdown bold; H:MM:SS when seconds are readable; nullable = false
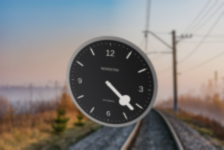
**4:22**
